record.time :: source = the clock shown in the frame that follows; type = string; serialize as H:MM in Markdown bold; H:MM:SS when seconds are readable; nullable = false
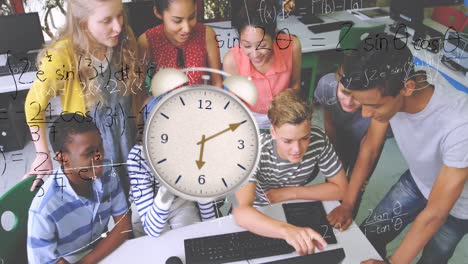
**6:10**
